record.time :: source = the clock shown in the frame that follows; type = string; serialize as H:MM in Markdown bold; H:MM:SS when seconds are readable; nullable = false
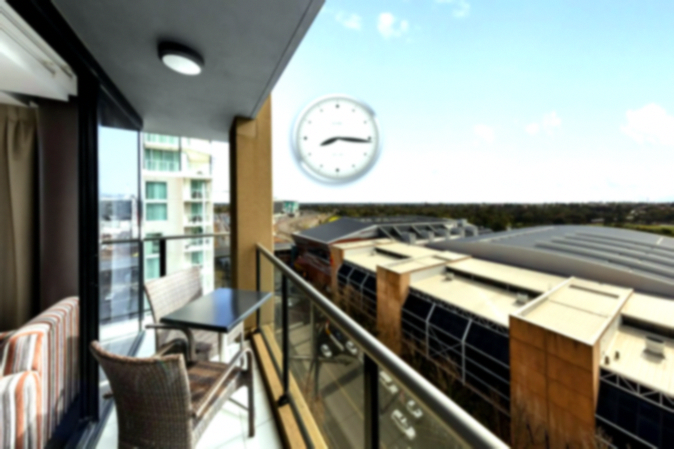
**8:16**
